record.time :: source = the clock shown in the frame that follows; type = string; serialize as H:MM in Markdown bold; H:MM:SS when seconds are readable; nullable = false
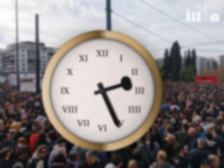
**2:26**
